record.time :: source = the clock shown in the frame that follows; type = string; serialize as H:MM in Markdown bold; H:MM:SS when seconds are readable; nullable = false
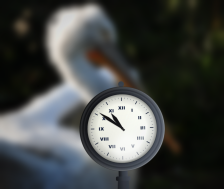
**10:51**
